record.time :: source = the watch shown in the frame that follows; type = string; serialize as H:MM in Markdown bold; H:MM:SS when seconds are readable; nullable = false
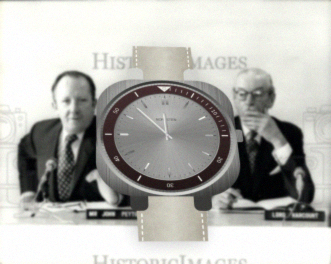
**11:53**
